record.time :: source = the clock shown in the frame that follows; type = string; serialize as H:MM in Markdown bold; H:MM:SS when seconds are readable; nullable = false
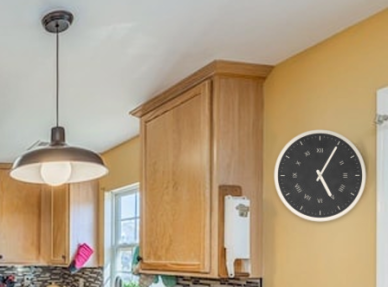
**5:05**
